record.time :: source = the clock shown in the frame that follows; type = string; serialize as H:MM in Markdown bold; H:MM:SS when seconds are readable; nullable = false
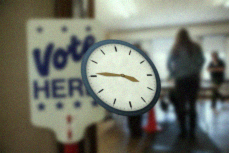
**3:46**
